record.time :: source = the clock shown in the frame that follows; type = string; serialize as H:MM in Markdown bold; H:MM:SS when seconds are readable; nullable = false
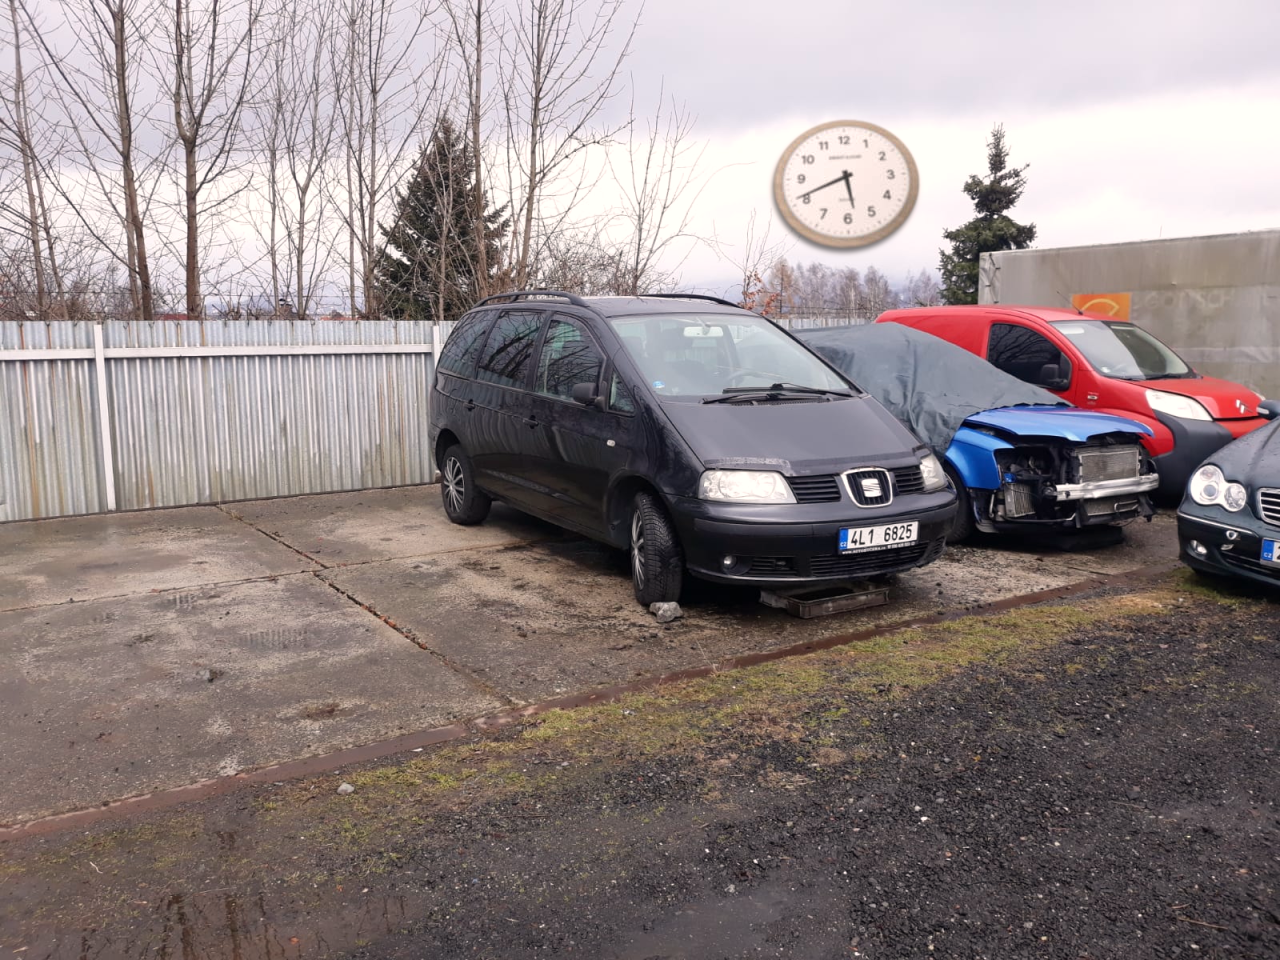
**5:41**
